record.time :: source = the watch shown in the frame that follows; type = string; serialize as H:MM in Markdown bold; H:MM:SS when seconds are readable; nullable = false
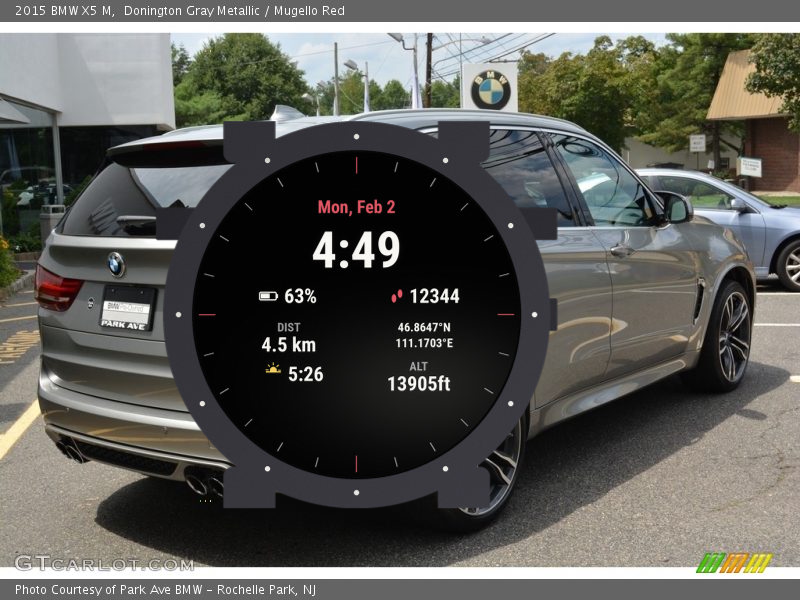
**4:49**
